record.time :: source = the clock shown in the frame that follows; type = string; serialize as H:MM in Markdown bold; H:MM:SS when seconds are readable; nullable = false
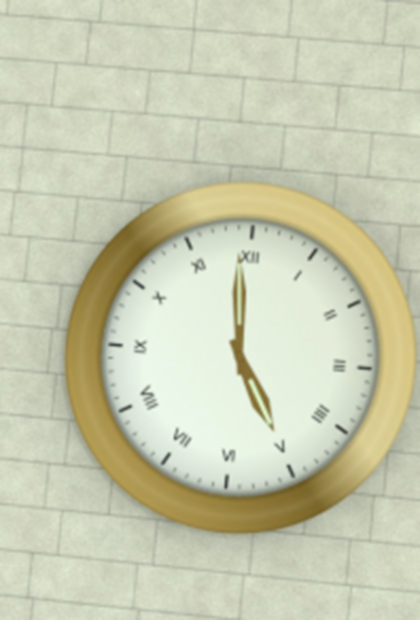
**4:59**
